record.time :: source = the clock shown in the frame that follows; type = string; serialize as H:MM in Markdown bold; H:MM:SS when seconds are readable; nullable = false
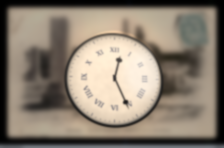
**12:26**
